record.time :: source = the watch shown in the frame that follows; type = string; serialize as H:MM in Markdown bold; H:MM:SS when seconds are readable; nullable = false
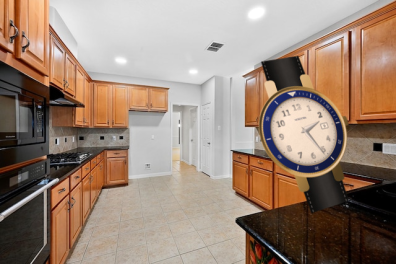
**2:26**
